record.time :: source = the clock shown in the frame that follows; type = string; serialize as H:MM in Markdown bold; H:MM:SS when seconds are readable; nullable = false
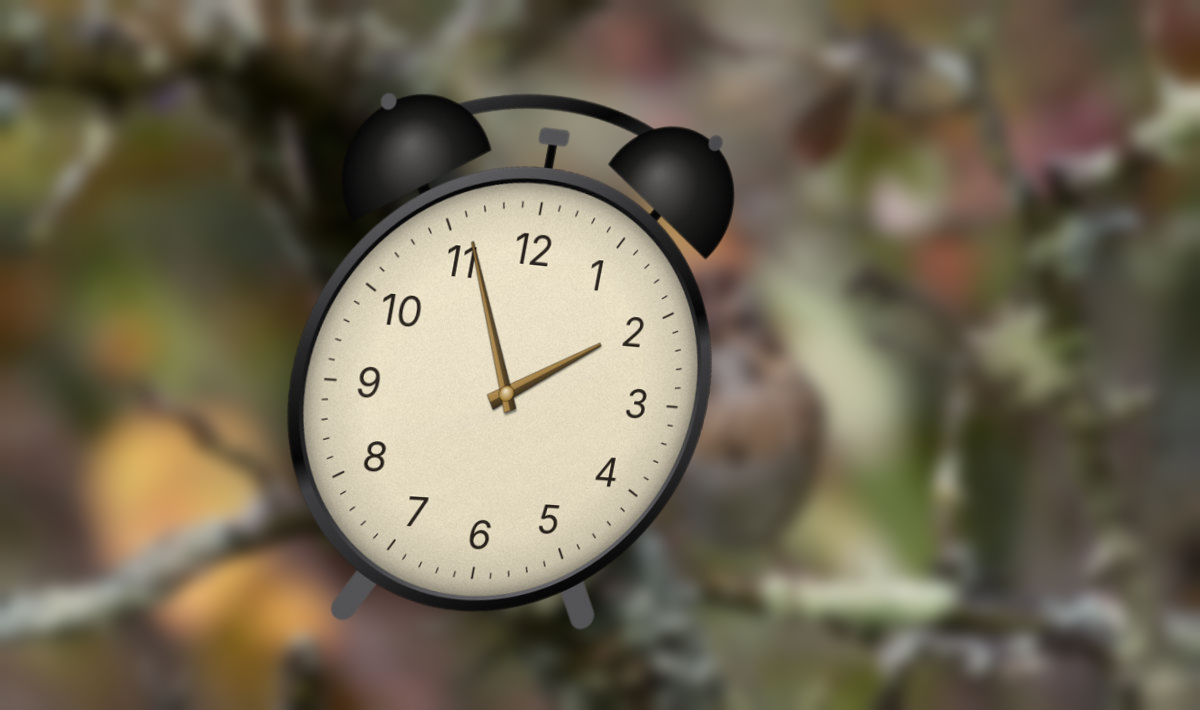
**1:56**
